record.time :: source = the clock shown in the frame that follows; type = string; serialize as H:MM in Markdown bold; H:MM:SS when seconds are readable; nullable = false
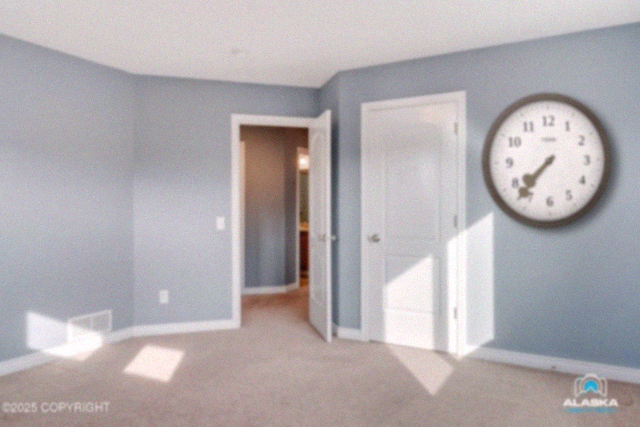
**7:37**
